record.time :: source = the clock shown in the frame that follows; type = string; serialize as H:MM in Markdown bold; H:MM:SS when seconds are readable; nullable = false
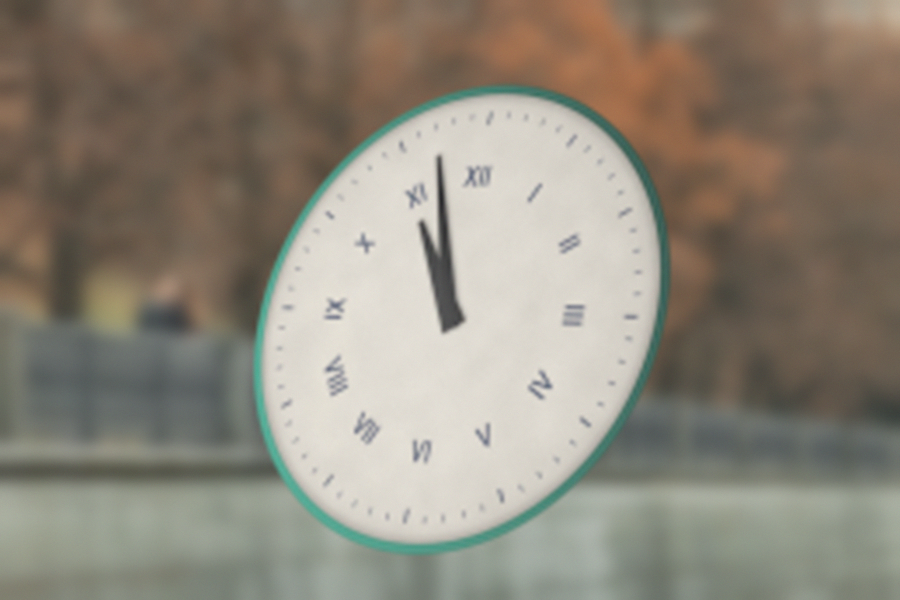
**10:57**
